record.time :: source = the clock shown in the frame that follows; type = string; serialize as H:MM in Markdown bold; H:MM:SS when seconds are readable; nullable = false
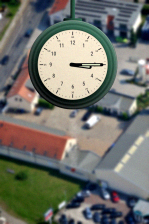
**3:15**
